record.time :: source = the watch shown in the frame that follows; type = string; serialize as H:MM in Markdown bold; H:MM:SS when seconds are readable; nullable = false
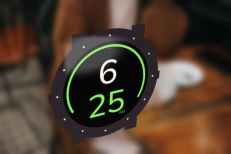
**6:25**
